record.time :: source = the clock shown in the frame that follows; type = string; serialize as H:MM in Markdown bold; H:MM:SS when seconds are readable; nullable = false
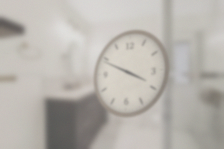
**3:49**
